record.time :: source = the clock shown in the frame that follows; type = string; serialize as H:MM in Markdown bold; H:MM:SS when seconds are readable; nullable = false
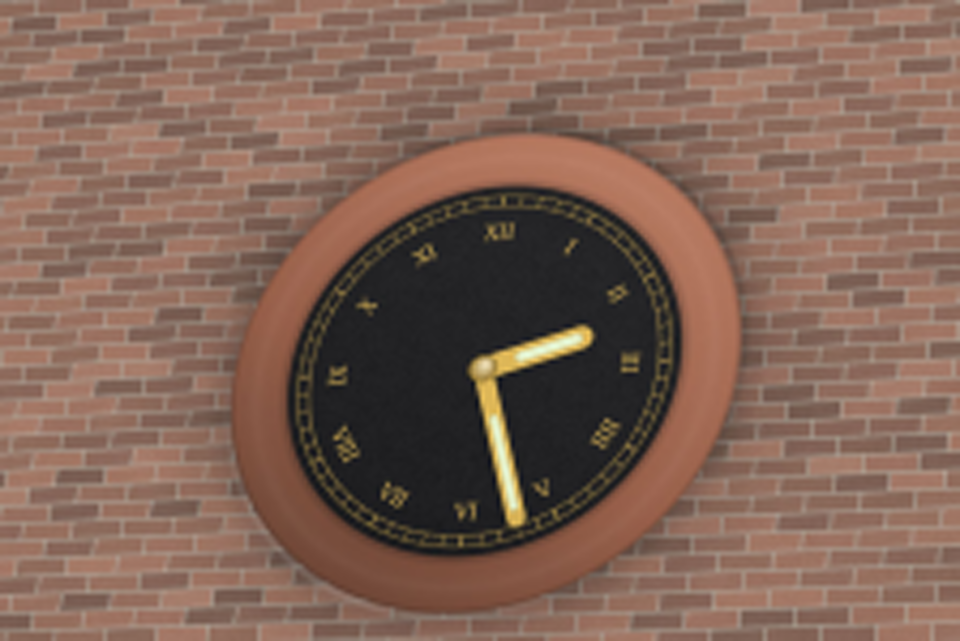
**2:27**
